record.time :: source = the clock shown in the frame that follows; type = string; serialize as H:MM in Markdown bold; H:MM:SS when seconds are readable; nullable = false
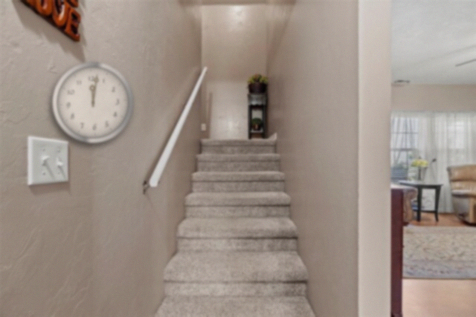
**12:02**
